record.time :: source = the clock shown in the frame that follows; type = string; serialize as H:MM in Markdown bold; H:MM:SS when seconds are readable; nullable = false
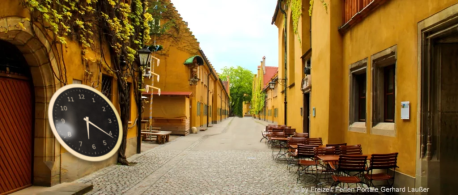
**6:21**
